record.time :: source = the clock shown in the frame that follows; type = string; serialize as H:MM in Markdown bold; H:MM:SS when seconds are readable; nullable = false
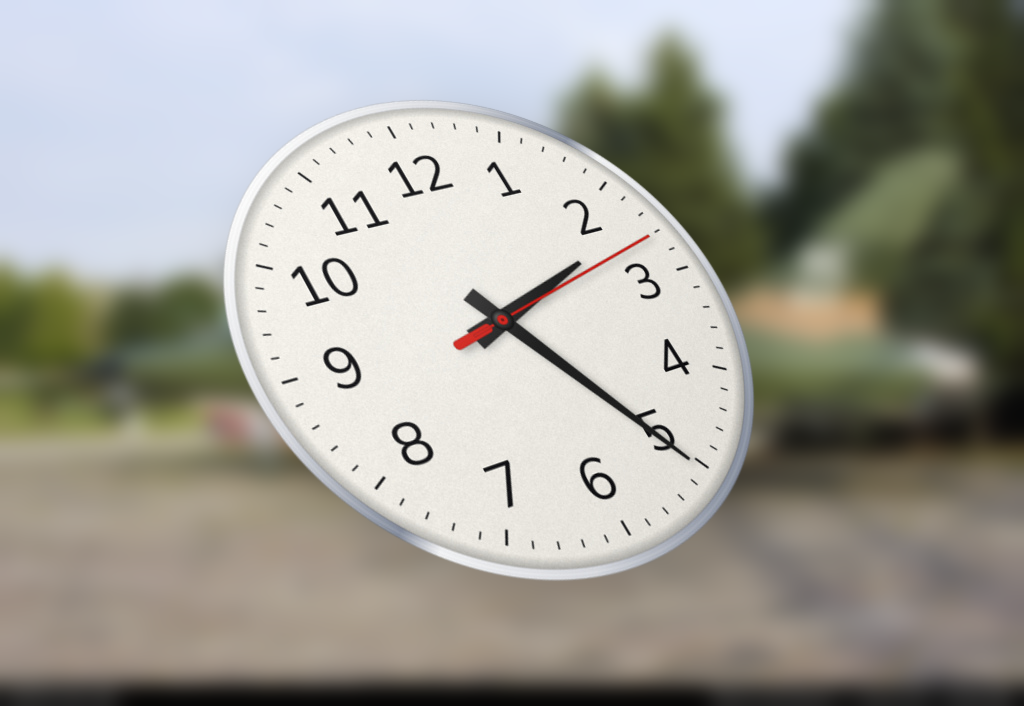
**2:25:13**
